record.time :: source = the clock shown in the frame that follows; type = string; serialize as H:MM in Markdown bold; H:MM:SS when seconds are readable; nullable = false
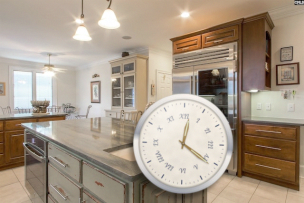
**12:21**
